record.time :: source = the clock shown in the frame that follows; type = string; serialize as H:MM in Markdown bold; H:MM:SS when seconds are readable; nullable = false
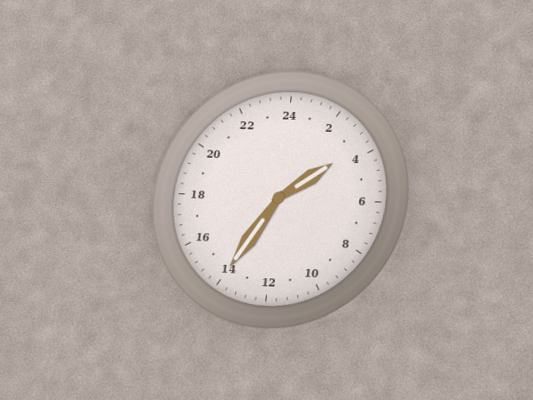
**3:35**
